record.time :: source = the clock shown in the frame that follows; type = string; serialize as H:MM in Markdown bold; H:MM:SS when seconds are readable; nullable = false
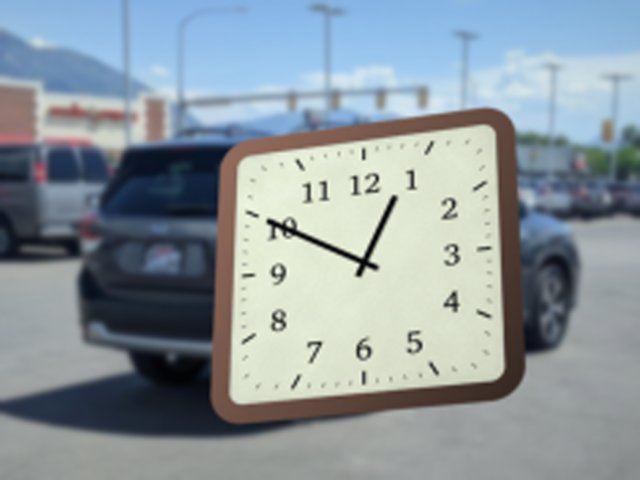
**12:50**
